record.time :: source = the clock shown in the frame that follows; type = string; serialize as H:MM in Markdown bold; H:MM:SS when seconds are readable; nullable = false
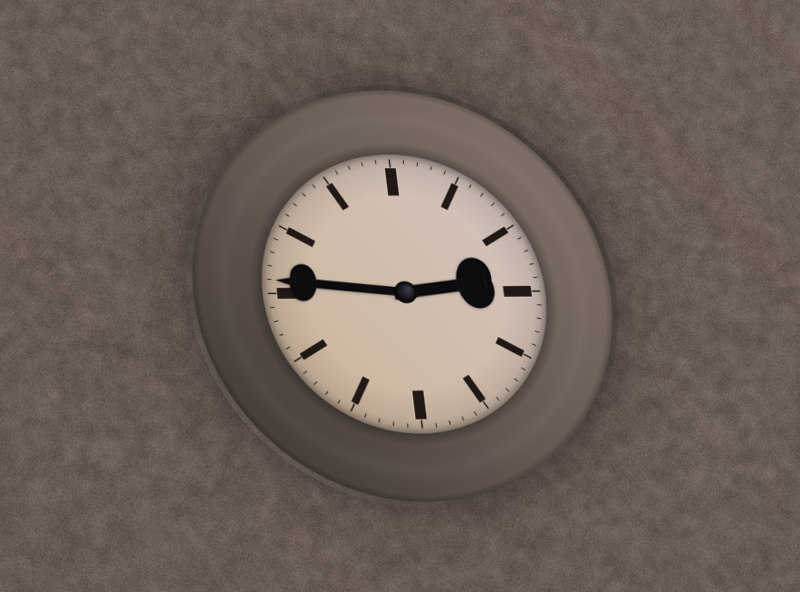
**2:46**
